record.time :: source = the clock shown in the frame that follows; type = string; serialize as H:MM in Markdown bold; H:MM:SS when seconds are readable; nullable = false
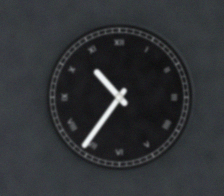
**10:36**
